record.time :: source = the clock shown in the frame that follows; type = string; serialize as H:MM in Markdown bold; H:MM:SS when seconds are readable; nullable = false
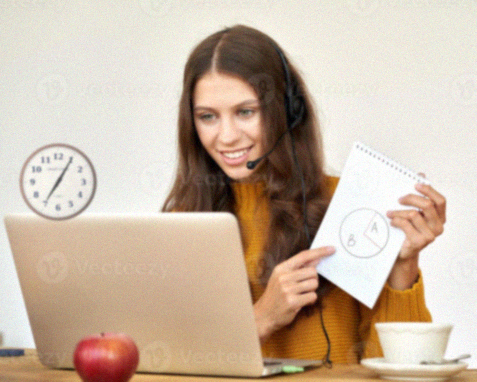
**7:05**
